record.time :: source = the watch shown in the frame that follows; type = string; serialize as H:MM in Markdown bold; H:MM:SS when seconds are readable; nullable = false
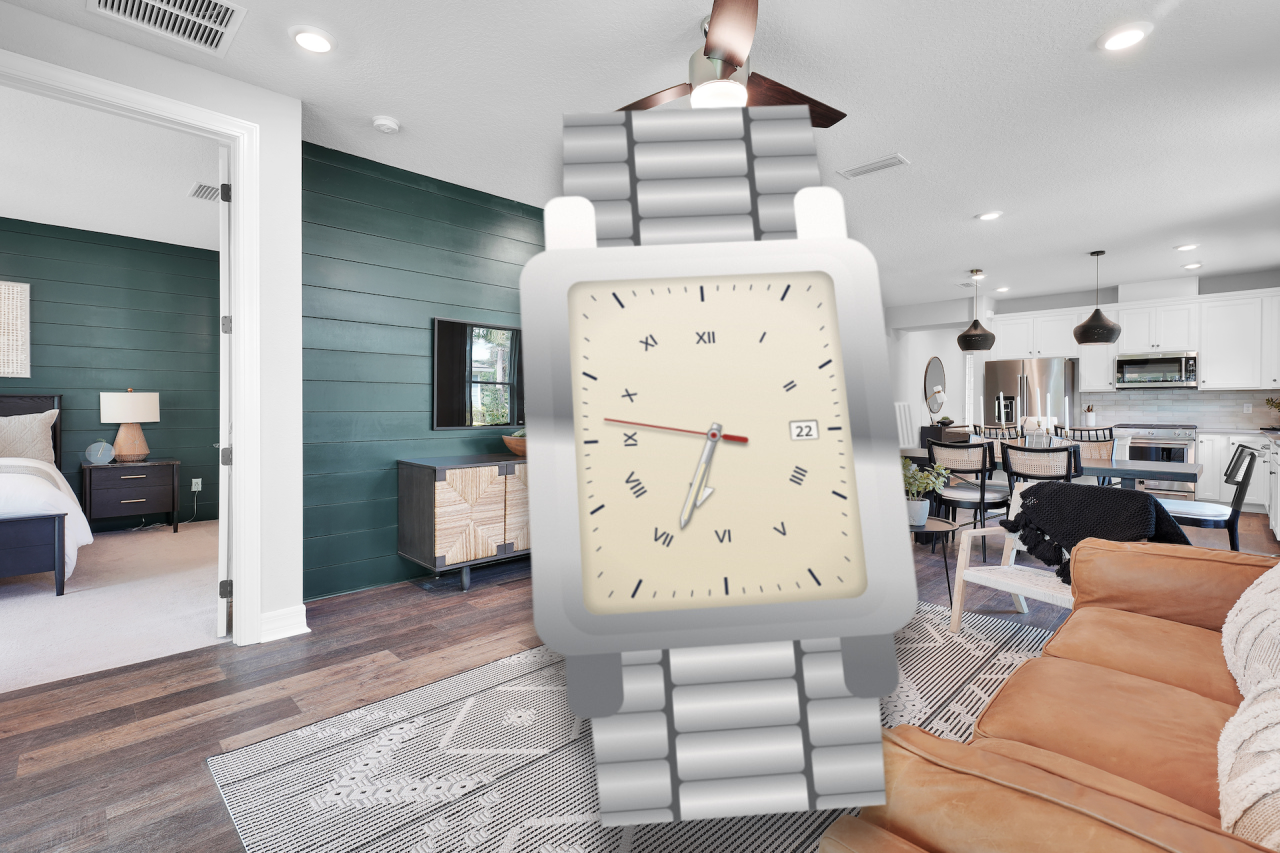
**6:33:47**
